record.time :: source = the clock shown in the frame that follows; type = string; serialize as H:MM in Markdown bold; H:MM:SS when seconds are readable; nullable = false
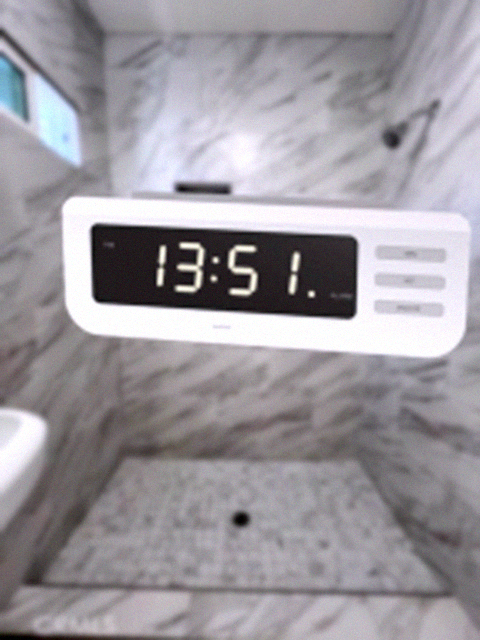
**13:51**
